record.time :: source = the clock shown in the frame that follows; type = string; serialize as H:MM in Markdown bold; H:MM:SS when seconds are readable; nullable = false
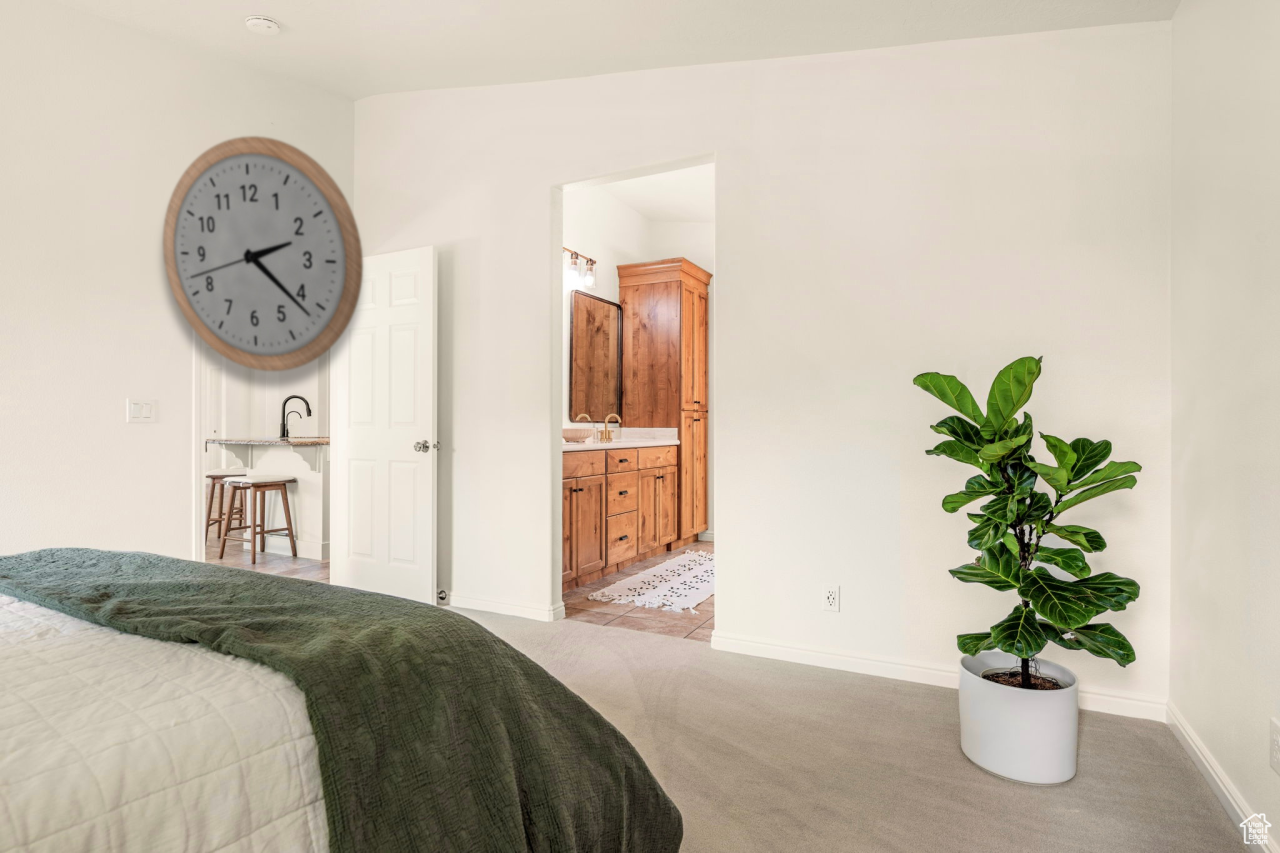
**2:21:42**
